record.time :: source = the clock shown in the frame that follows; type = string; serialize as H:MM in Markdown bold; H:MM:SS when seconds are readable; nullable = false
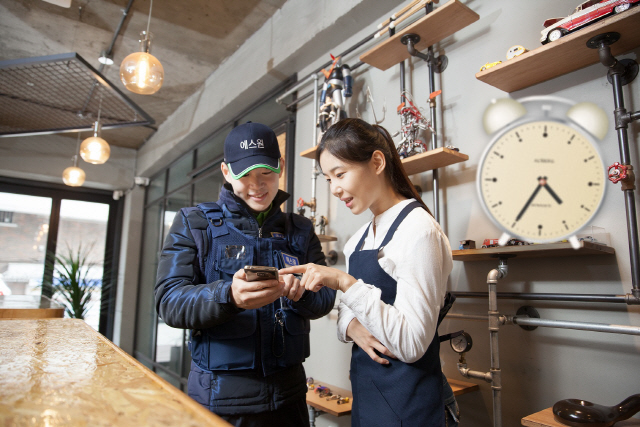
**4:35**
